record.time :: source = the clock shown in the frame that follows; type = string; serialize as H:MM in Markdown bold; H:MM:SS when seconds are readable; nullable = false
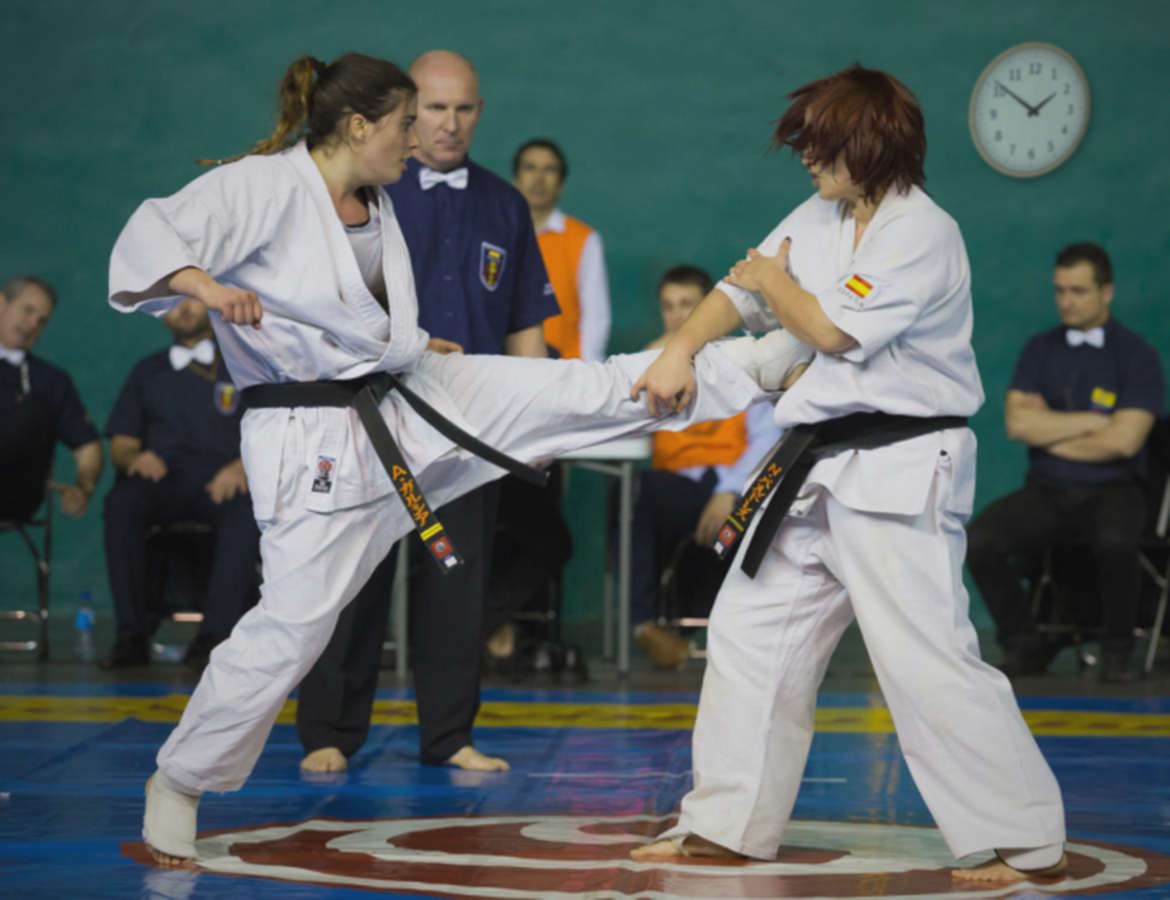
**1:51**
